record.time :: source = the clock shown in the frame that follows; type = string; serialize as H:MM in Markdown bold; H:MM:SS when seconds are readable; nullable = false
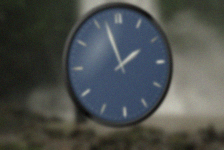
**1:57**
